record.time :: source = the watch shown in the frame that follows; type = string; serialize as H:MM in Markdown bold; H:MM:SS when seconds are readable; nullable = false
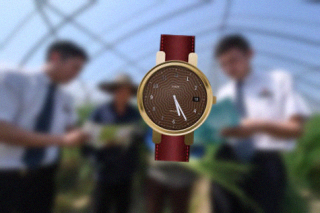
**5:25**
